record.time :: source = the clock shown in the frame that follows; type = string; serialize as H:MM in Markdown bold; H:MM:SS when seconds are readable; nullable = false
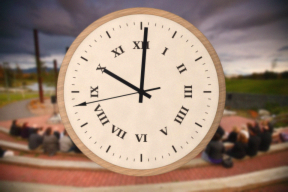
**10:00:43**
